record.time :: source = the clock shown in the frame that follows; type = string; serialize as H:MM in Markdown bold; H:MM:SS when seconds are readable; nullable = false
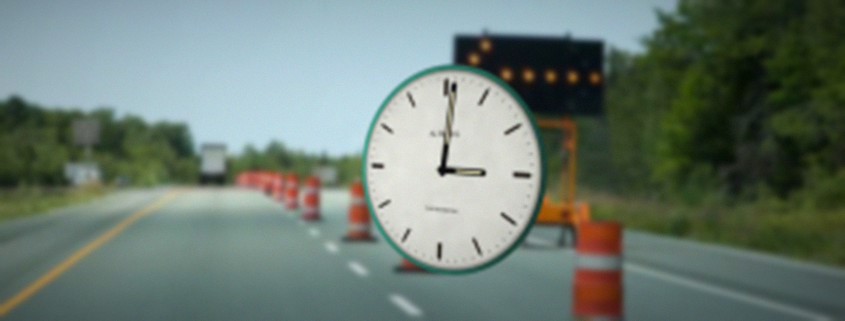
**3:01**
